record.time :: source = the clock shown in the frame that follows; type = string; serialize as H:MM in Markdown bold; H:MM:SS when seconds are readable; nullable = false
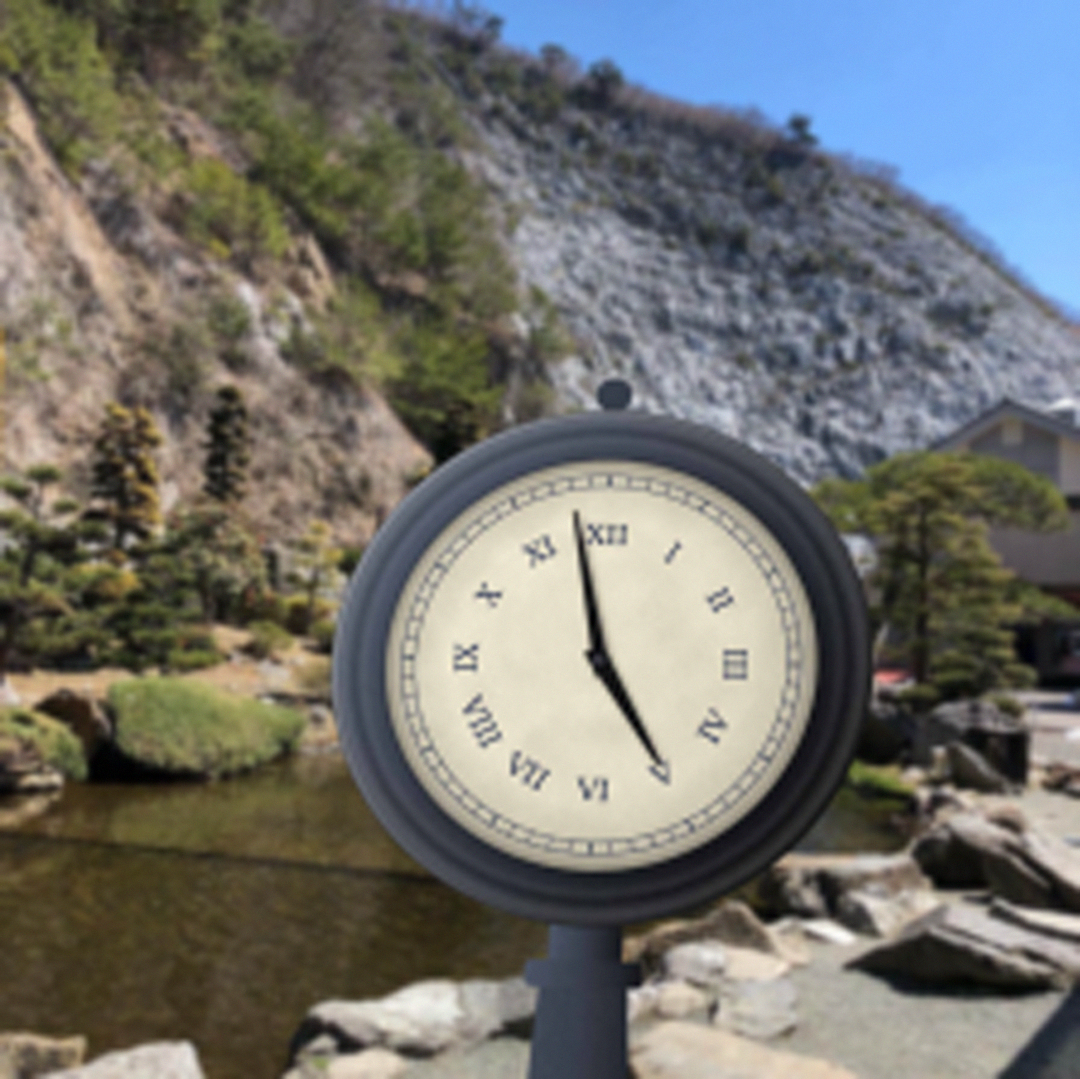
**4:58**
